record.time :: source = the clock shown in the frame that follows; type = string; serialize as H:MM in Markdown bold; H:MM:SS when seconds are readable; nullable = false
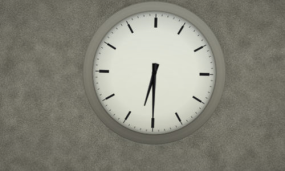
**6:30**
